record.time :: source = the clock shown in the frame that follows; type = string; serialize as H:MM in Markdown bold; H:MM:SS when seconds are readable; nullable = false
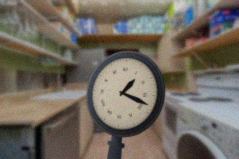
**1:18**
